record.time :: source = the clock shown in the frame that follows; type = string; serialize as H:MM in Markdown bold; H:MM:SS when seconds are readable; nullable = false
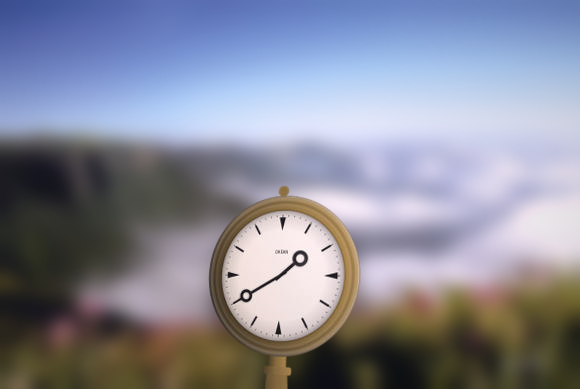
**1:40**
